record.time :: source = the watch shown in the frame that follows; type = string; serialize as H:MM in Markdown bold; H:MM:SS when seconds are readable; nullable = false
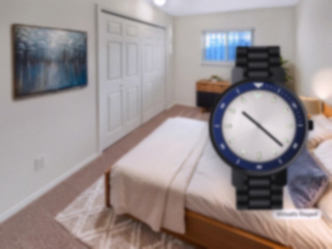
**10:22**
